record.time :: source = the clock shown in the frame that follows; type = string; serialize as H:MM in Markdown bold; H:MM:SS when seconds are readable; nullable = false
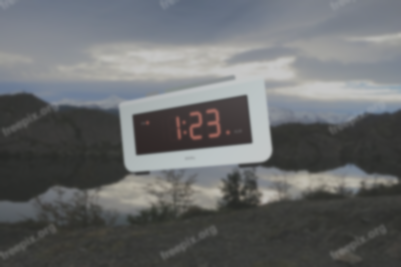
**1:23**
